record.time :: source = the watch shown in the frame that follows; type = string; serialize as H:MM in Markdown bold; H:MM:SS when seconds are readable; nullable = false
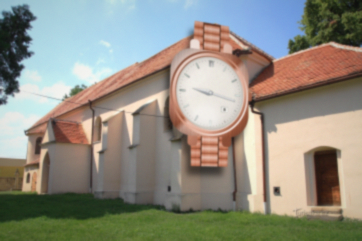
**9:17**
